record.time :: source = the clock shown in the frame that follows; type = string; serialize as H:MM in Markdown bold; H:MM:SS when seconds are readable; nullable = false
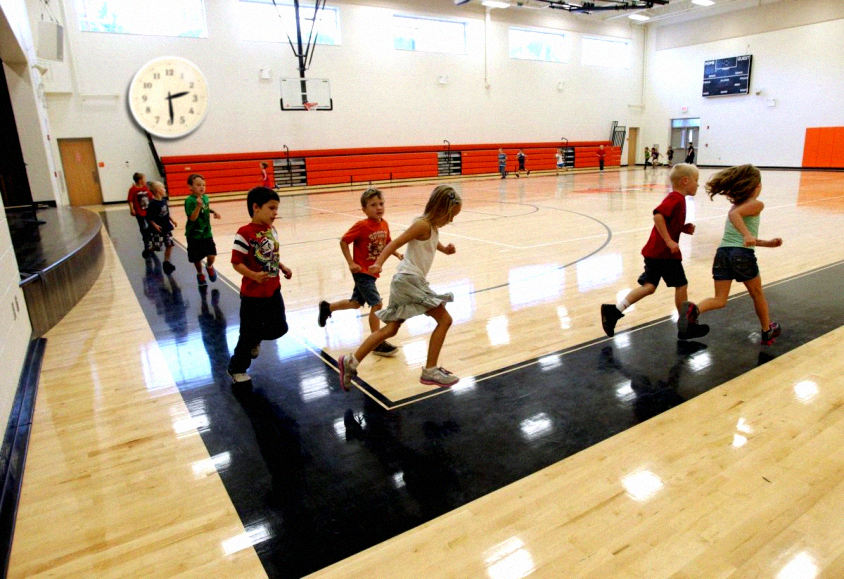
**2:29**
